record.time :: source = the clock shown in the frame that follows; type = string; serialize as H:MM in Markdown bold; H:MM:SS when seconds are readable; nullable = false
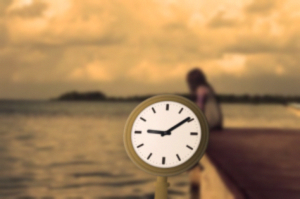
**9:09**
